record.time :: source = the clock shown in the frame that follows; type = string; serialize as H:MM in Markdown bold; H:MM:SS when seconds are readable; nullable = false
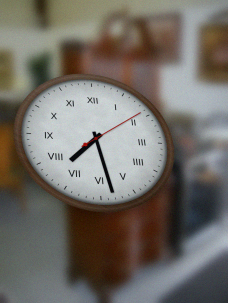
**7:28:09**
